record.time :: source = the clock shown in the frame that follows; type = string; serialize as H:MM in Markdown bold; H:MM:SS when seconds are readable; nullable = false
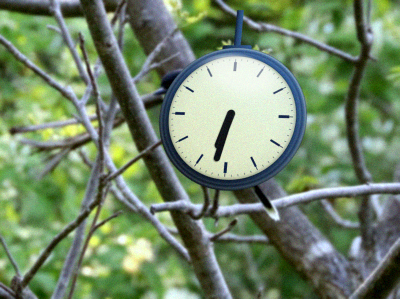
**6:32**
